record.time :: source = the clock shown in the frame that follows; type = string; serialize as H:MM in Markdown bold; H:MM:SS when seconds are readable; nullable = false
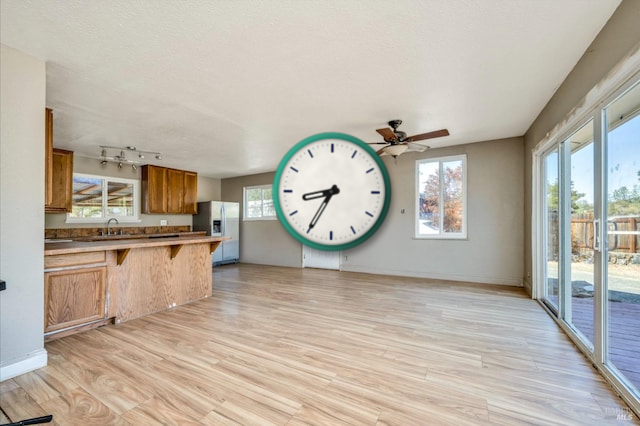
**8:35**
